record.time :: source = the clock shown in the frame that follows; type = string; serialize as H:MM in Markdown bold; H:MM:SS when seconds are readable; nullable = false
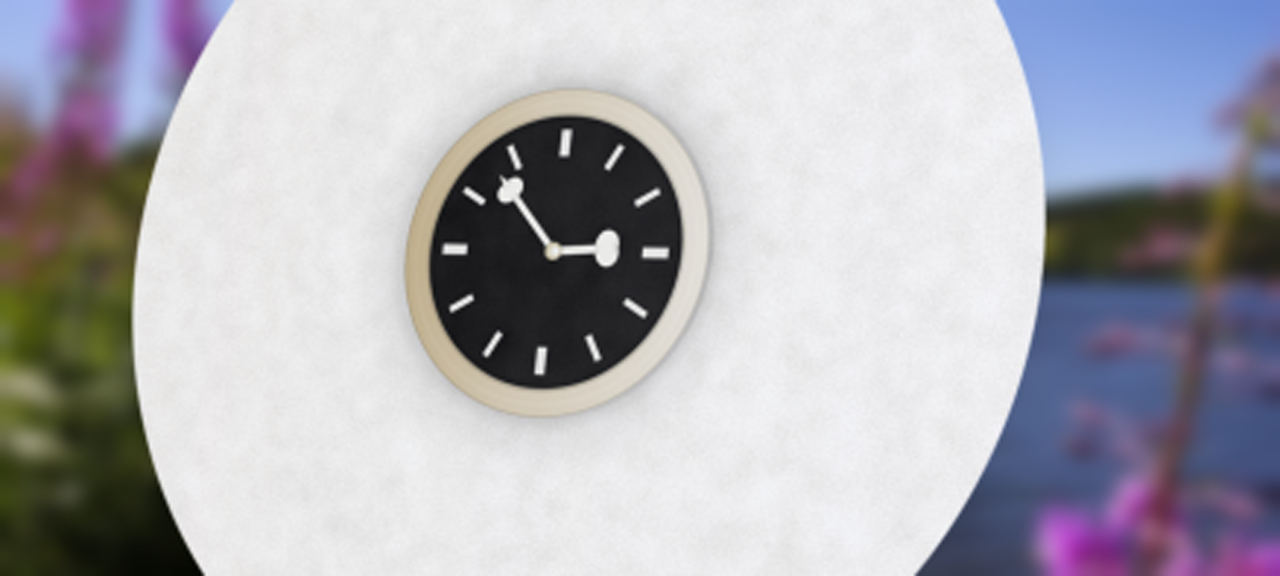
**2:53**
